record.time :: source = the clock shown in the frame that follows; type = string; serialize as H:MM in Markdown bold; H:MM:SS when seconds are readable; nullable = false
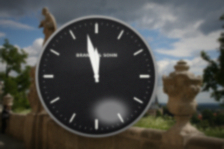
**11:58**
